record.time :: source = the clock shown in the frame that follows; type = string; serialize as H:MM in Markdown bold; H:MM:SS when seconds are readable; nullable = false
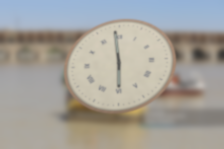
**5:59**
